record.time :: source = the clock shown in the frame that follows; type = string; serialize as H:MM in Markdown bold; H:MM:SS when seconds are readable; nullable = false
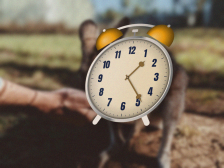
**1:24**
